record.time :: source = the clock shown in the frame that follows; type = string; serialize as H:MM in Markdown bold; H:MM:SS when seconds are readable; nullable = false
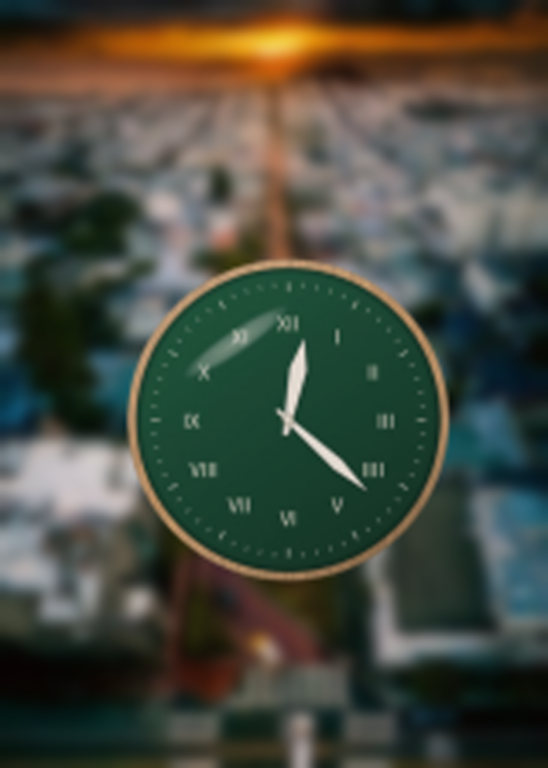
**12:22**
